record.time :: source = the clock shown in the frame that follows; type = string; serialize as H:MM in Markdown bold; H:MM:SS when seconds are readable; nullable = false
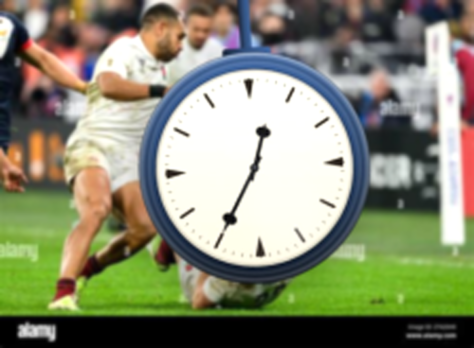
**12:35**
